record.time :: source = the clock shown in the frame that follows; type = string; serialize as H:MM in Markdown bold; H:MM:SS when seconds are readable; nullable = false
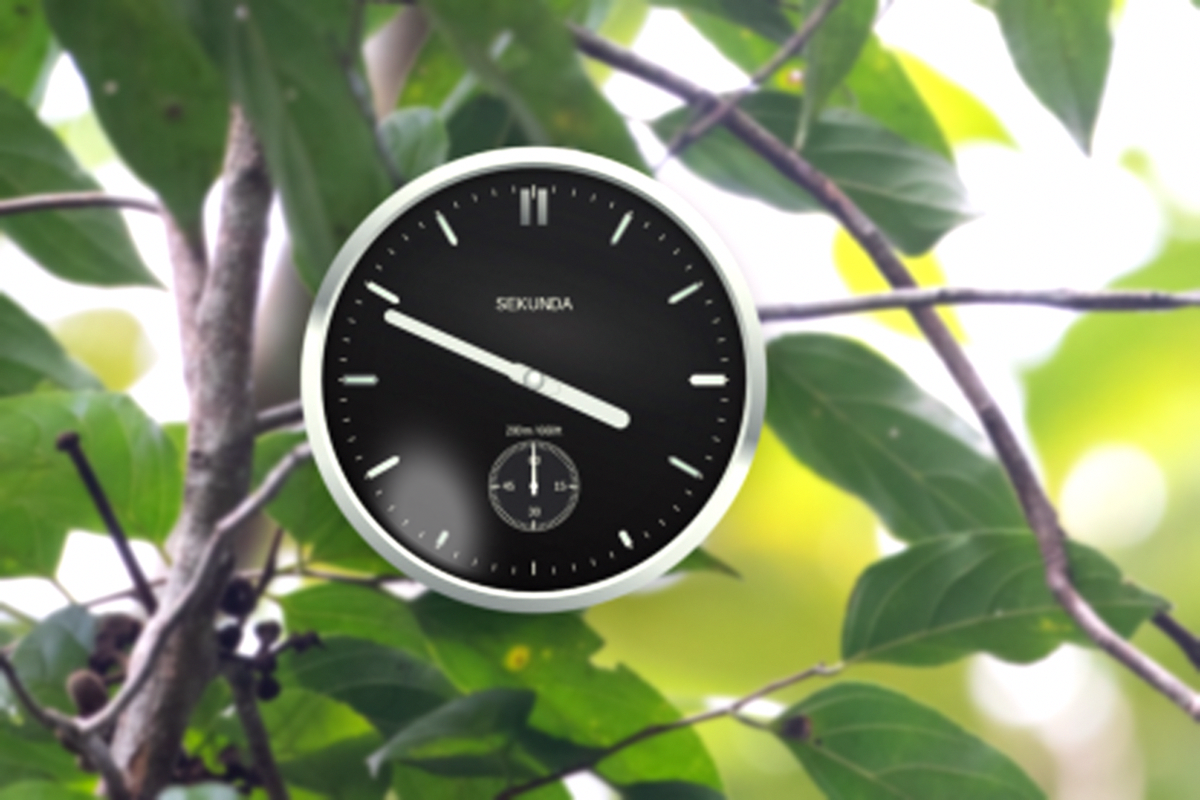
**3:49**
